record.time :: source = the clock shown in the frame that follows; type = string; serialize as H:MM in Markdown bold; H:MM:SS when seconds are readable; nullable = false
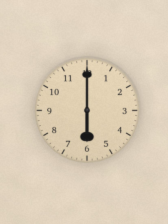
**6:00**
